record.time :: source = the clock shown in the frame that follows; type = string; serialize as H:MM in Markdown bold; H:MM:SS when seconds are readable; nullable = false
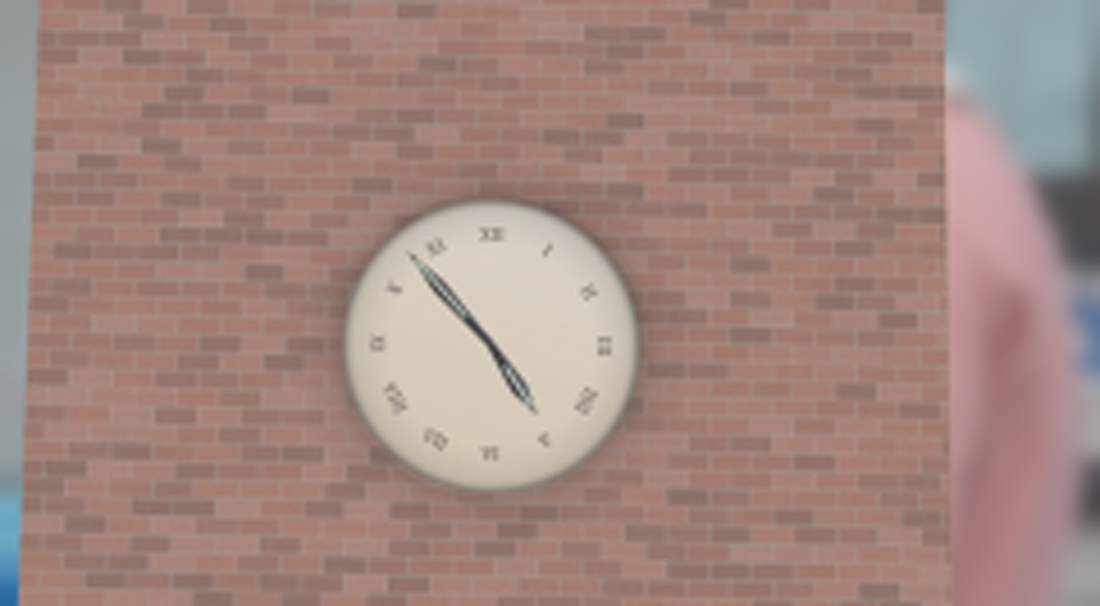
**4:53**
